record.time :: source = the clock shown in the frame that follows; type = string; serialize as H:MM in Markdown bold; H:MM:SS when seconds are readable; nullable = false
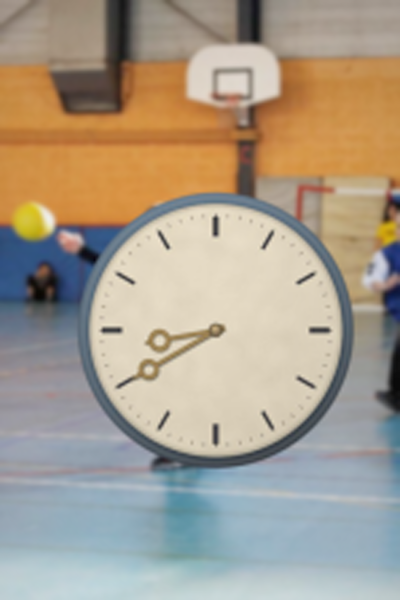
**8:40**
